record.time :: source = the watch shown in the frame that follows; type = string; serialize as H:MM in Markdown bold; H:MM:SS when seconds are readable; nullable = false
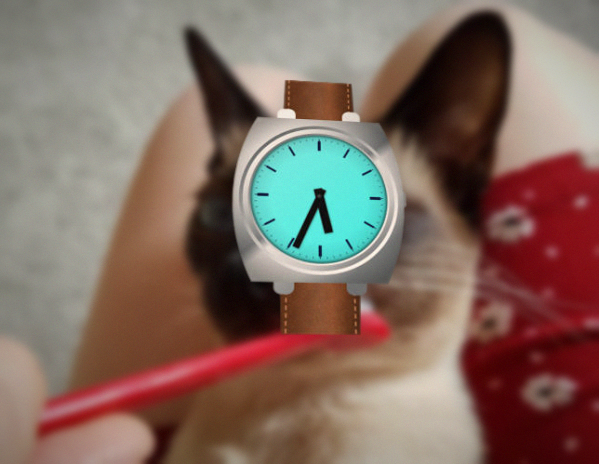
**5:34**
